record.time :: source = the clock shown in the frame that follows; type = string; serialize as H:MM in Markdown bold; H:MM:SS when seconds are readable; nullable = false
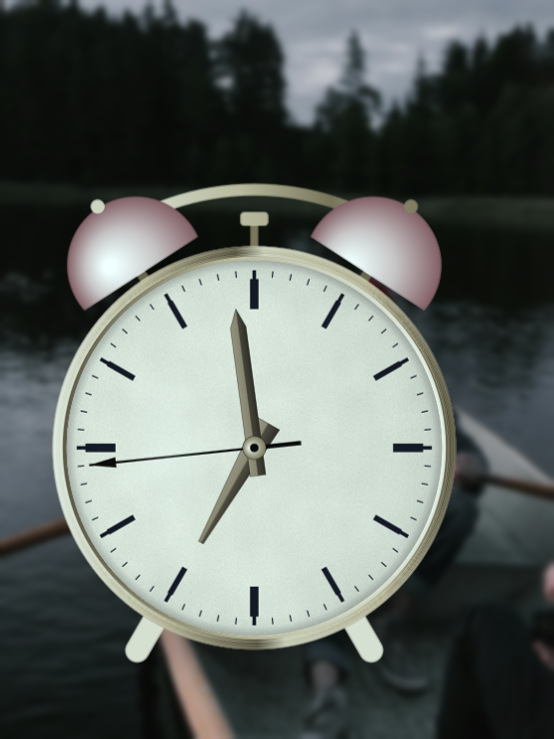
**6:58:44**
